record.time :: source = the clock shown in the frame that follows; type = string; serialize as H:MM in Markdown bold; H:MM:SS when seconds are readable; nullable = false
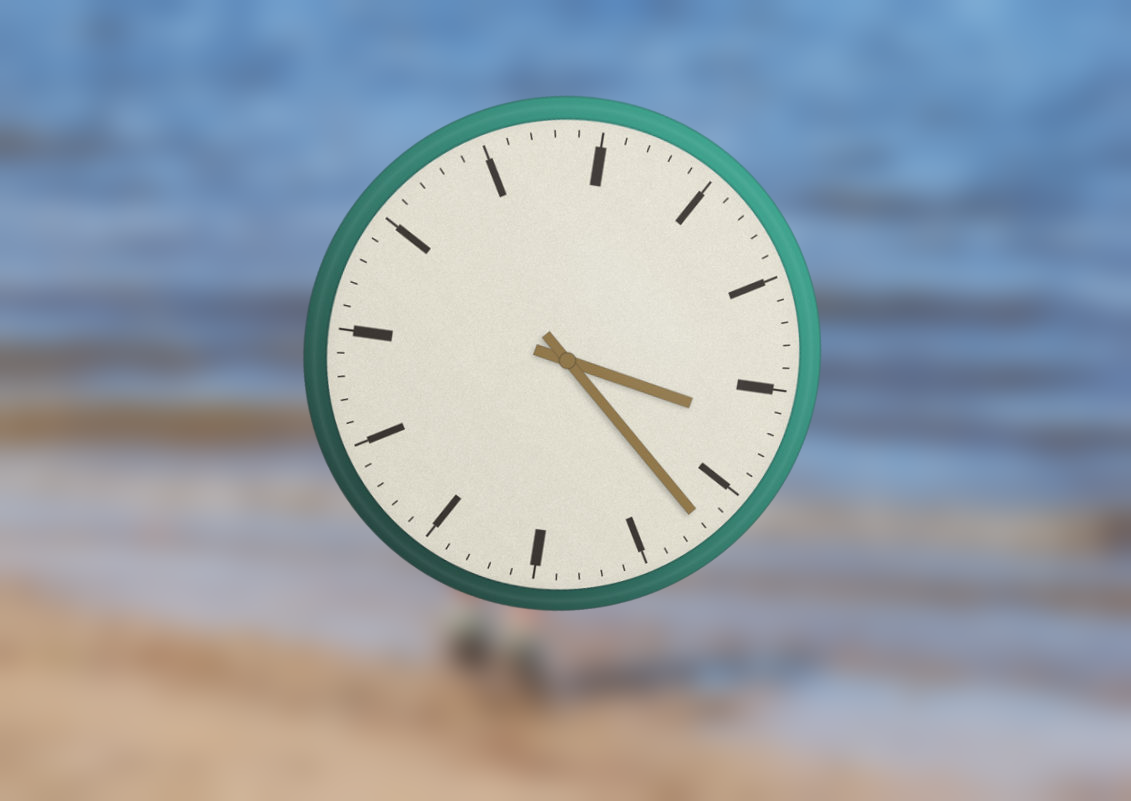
**3:22**
